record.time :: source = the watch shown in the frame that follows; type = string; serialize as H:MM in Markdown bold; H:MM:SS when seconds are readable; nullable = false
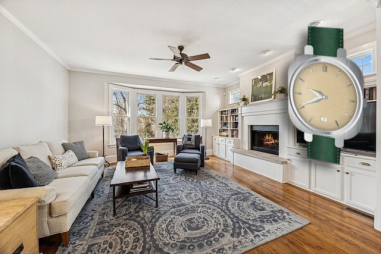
**9:41**
